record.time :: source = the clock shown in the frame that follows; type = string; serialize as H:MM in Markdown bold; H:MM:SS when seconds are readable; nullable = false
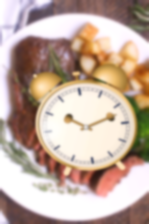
**10:12**
